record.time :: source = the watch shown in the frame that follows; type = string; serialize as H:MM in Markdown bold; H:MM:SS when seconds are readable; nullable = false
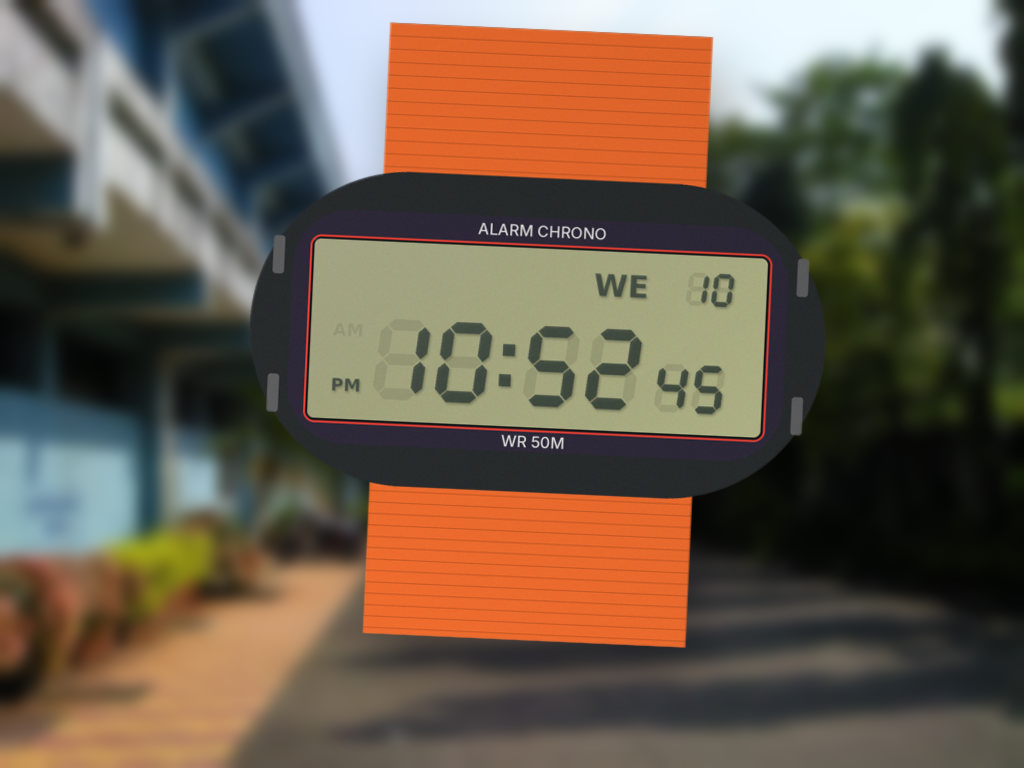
**10:52:45**
